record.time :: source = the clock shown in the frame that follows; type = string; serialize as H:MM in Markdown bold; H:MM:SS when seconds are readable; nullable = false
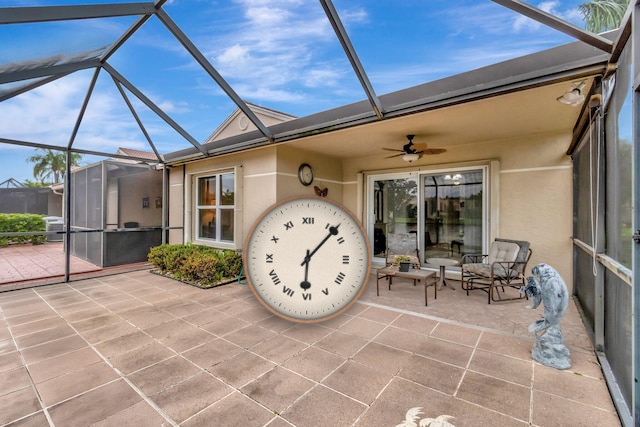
**6:07**
